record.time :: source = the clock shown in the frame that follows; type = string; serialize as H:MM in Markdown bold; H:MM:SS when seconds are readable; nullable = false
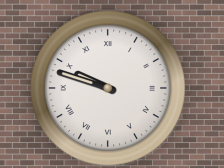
**9:48**
